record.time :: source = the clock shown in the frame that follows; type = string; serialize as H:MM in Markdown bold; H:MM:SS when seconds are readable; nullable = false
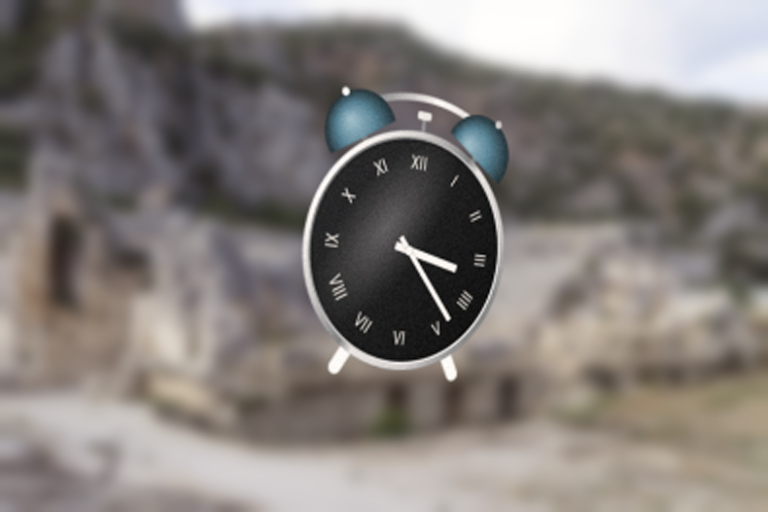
**3:23**
